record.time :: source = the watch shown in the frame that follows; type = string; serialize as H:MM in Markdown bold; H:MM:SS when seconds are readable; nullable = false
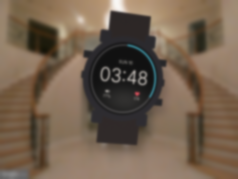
**3:48**
